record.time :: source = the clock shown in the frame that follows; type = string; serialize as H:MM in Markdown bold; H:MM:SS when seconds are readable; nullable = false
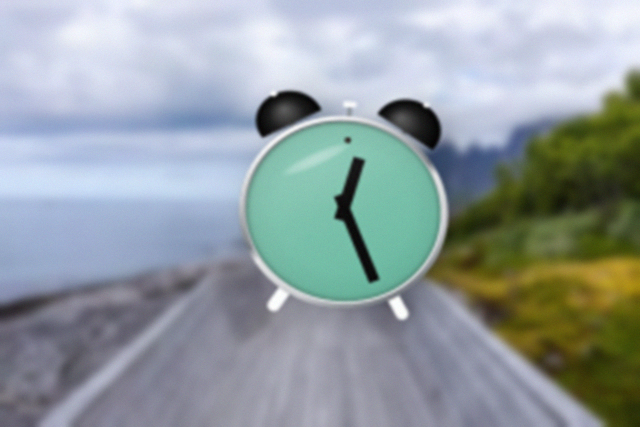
**12:26**
